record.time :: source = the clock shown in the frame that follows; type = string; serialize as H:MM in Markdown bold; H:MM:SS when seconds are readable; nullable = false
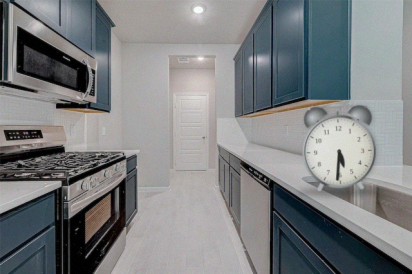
**5:31**
